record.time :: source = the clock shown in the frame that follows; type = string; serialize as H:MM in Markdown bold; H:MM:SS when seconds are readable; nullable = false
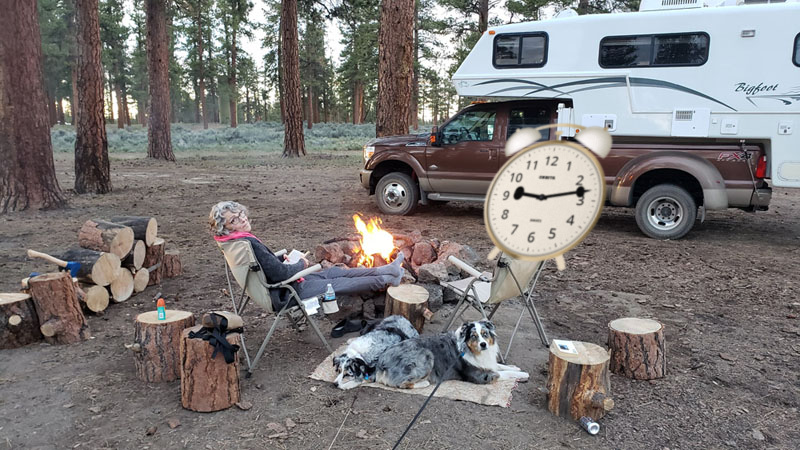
**9:13**
